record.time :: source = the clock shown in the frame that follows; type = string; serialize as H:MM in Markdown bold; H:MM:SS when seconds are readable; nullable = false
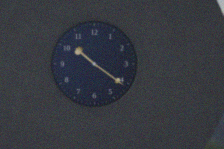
**10:21**
